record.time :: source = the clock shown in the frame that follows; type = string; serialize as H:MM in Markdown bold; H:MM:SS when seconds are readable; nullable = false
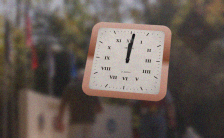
**12:01**
